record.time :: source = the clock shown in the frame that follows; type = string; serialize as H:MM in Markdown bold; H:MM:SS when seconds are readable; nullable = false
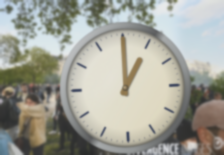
**1:00**
